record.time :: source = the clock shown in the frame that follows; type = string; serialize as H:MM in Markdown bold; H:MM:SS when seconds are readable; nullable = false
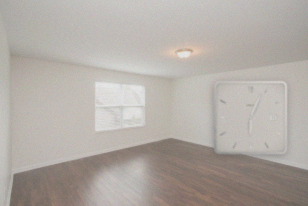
**6:04**
